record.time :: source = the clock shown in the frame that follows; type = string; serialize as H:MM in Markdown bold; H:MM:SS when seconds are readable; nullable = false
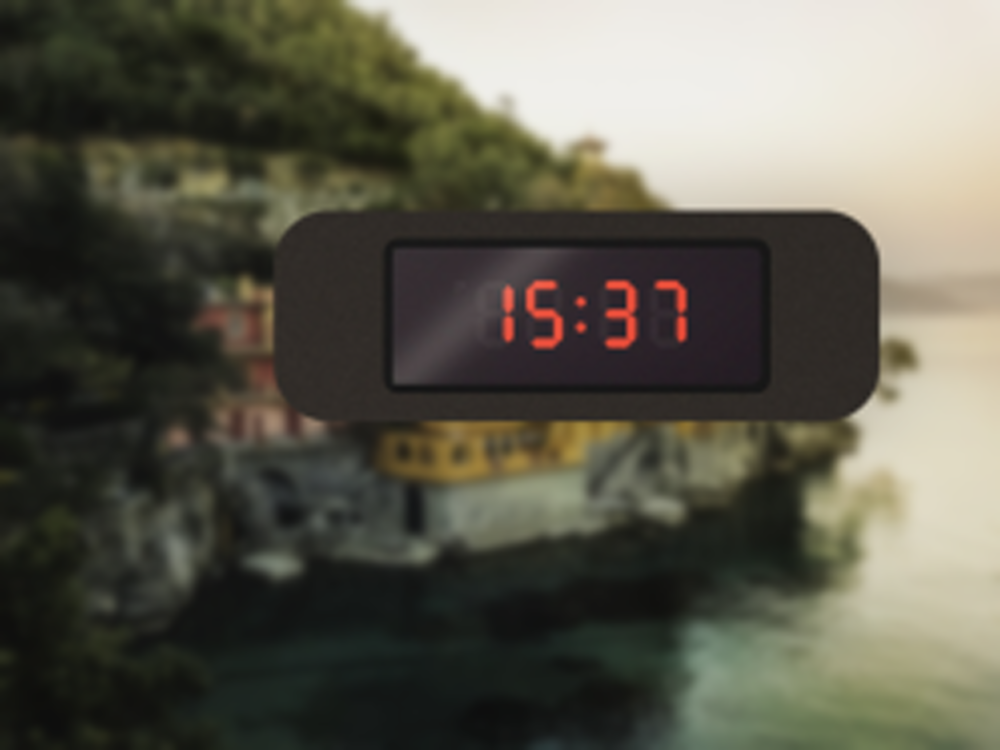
**15:37**
